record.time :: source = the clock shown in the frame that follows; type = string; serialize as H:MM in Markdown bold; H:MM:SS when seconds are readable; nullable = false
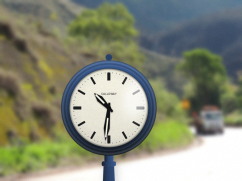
**10:31**
